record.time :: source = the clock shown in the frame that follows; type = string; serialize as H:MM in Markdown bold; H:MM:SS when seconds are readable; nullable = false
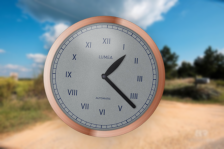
**1:22**
